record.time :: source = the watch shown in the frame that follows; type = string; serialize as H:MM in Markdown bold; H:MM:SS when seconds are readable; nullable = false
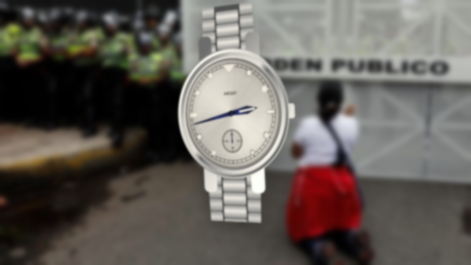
**2:43**
